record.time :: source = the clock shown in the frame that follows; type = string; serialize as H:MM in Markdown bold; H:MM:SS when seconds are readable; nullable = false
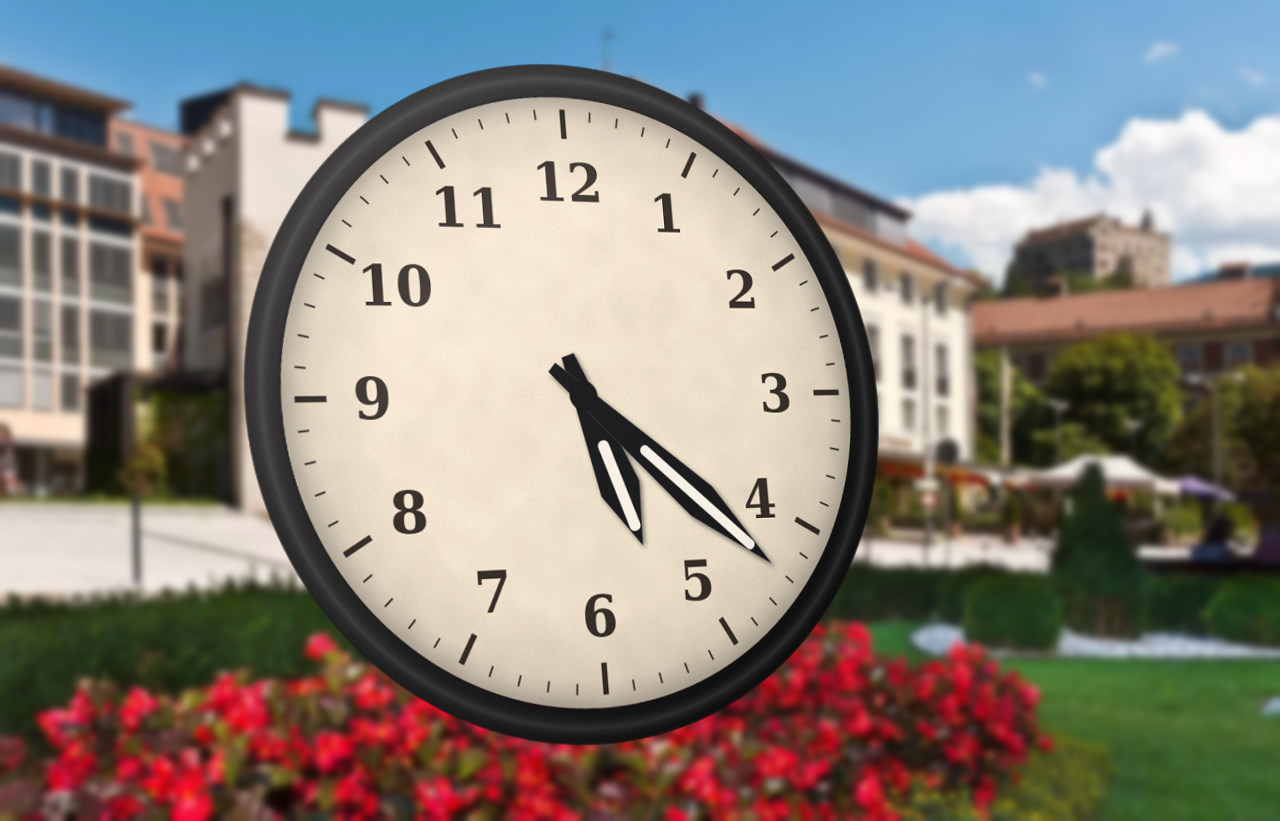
**5:22**
